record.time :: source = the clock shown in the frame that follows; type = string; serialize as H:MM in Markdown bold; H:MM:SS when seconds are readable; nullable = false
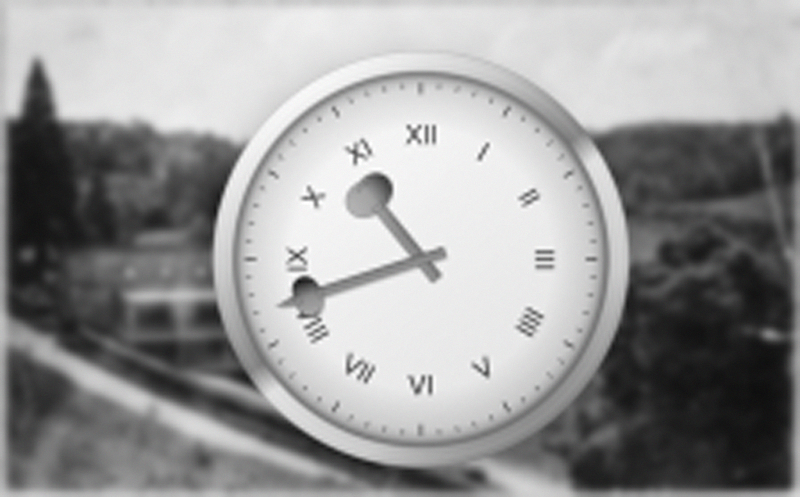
**10:42**
